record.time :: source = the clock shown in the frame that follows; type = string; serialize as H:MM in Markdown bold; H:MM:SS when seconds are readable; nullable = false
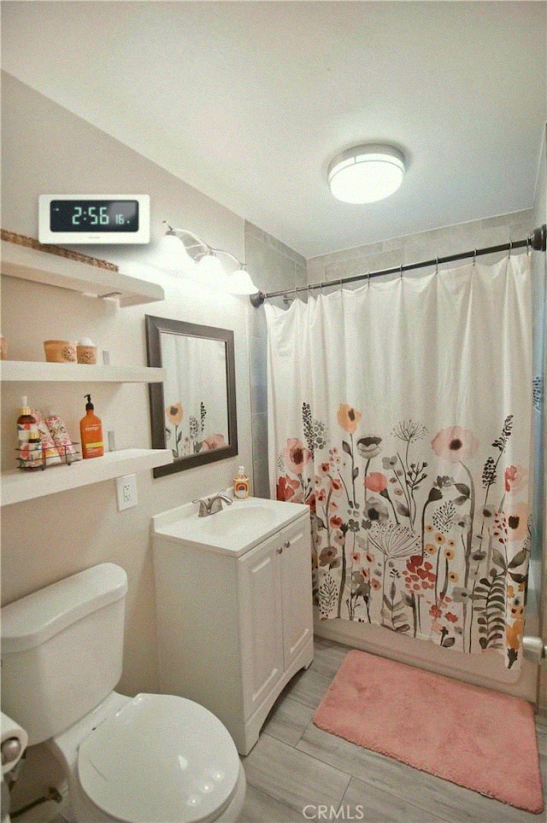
**2:56:16**
